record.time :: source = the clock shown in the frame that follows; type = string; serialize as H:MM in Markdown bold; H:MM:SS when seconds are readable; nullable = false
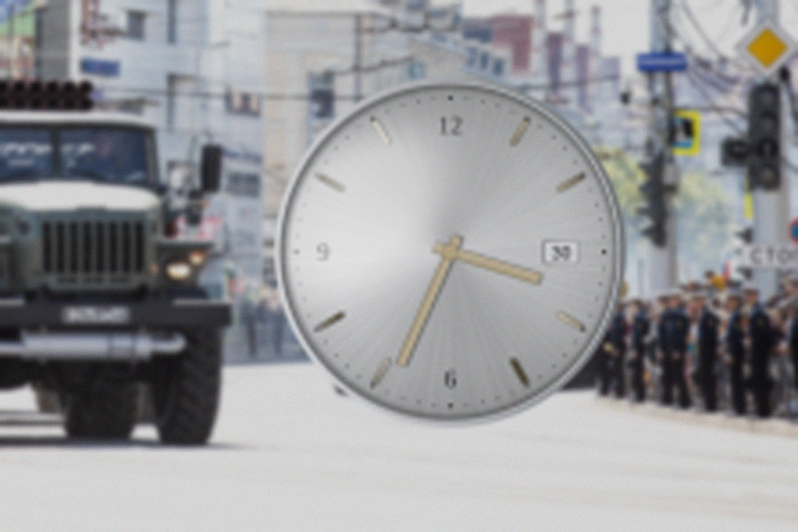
**3:34**
